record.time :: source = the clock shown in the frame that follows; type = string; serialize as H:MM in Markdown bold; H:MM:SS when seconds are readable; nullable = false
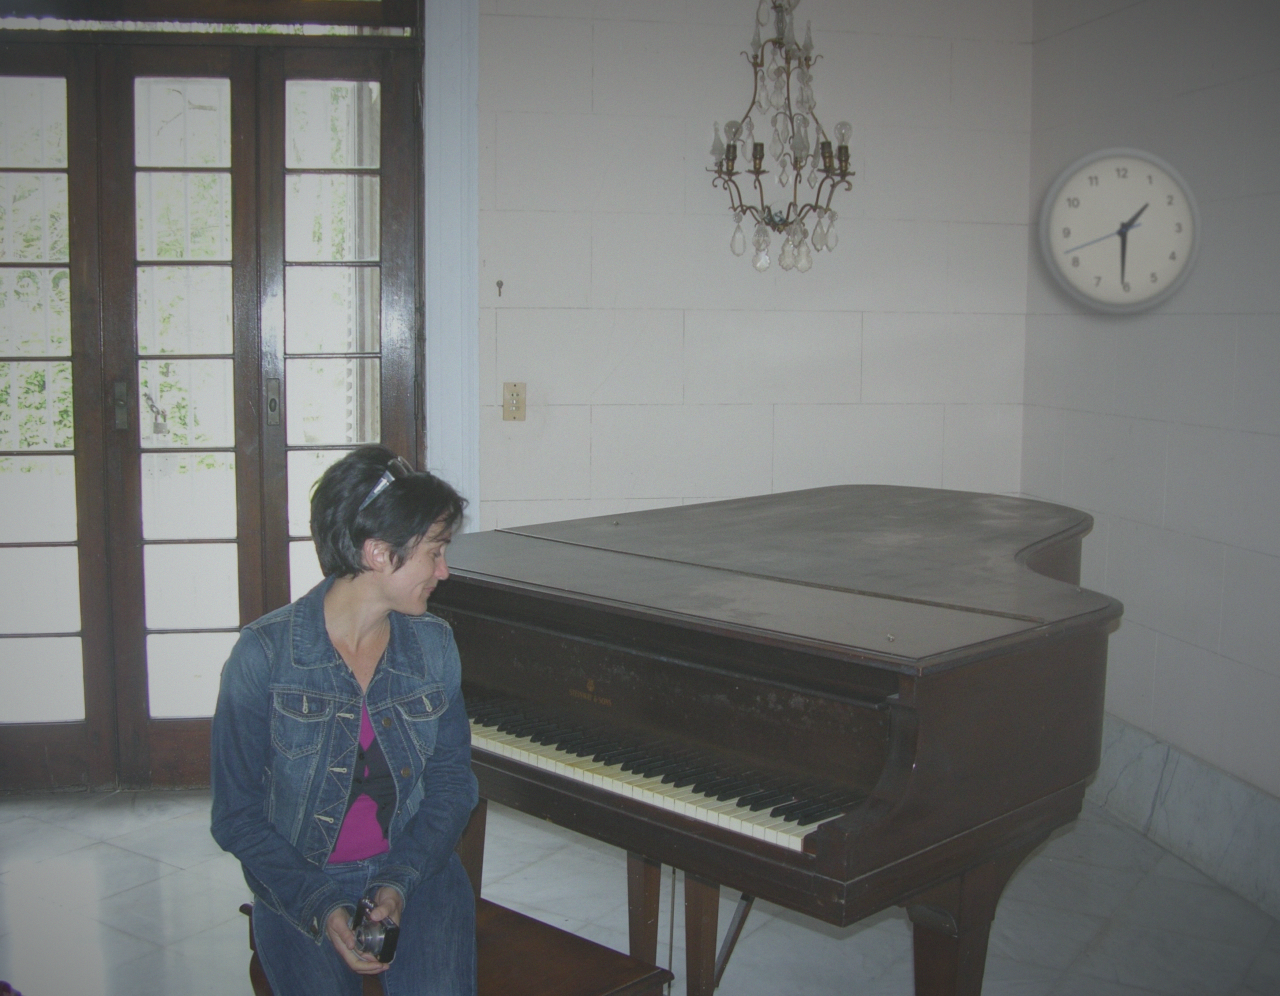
**1:30:42**
